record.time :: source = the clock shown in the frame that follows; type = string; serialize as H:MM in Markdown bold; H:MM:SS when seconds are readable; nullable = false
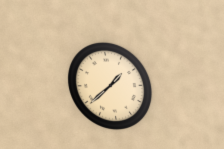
**1:39**
